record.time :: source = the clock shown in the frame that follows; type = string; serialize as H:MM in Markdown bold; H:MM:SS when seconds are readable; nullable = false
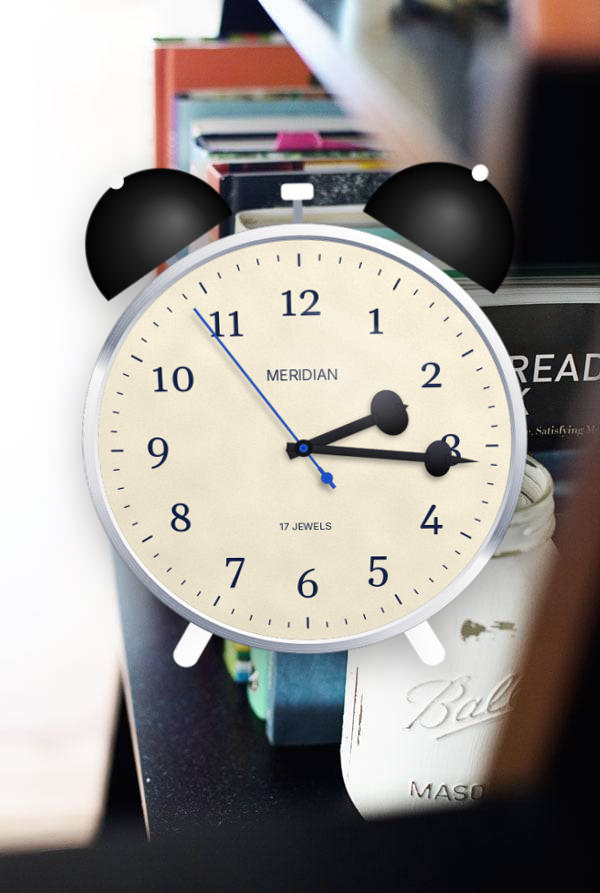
**2:15:54**
